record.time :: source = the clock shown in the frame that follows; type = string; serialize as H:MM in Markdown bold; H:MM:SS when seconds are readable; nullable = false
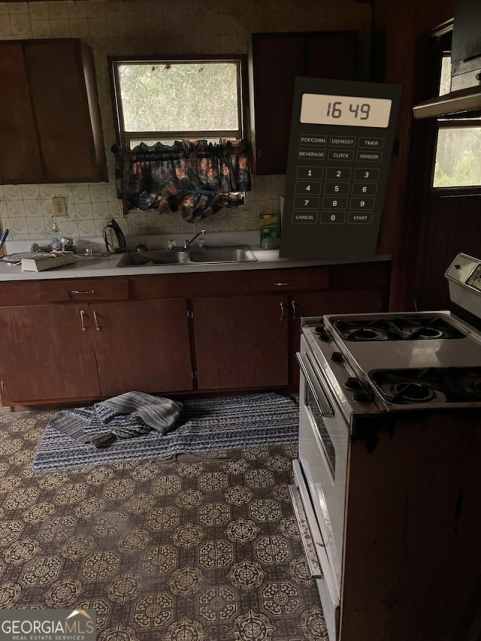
**16:49**
